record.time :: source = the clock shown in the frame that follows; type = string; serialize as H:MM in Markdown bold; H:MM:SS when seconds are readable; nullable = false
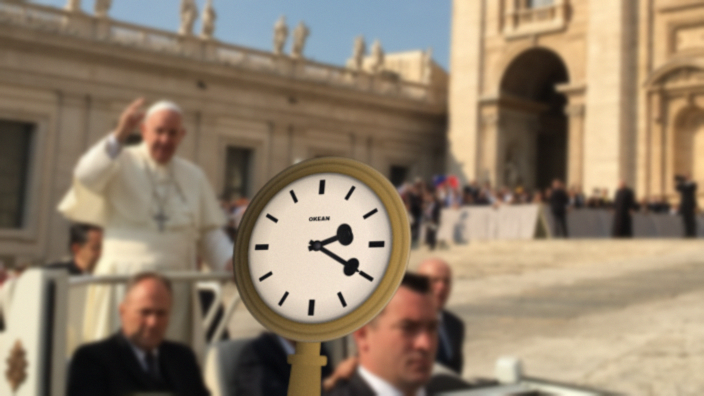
**2:20**
